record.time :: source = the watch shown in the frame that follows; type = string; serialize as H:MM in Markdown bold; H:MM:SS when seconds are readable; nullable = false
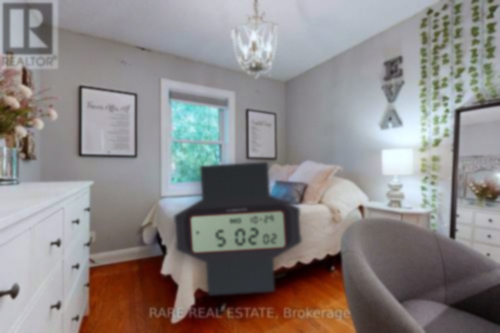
**5:02**
